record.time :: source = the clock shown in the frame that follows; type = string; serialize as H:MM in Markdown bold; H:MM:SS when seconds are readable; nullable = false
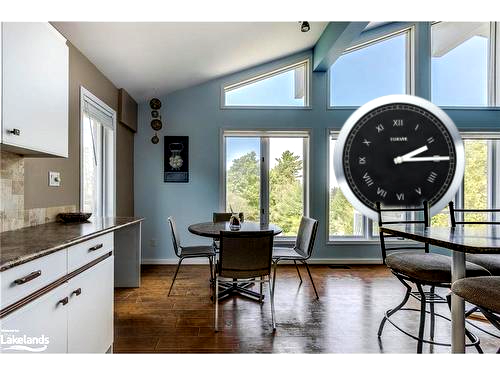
**2:15**
